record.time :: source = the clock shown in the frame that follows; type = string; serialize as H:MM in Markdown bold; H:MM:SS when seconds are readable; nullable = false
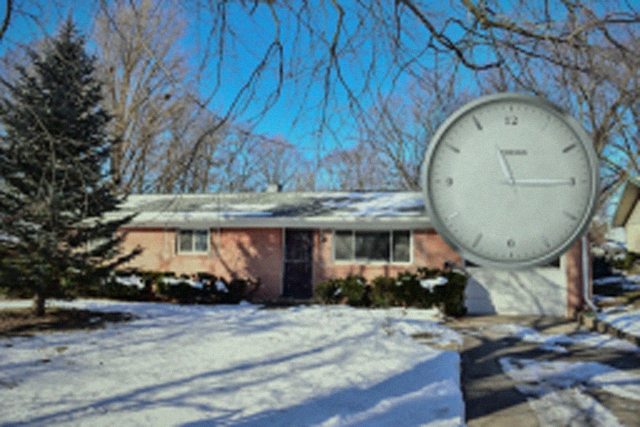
**11:15**
